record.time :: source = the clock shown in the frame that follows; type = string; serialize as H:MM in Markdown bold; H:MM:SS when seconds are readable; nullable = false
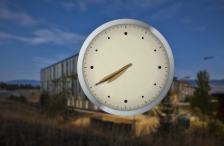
**7:40**
